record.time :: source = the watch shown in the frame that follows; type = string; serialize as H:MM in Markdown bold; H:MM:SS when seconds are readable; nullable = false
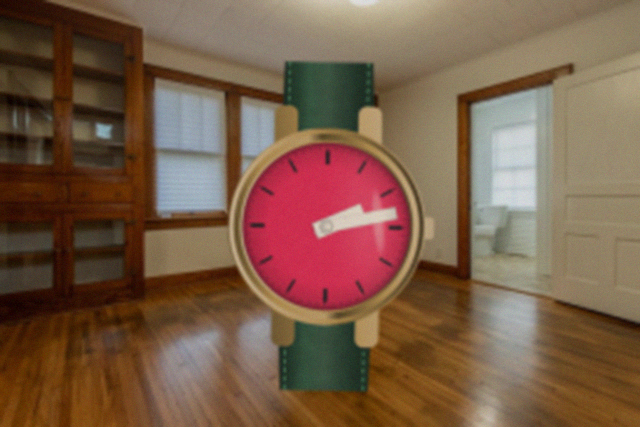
**2:13**
